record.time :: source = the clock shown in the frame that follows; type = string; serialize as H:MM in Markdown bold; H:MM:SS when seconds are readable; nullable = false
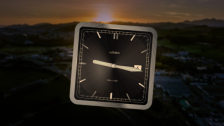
**9:16**
